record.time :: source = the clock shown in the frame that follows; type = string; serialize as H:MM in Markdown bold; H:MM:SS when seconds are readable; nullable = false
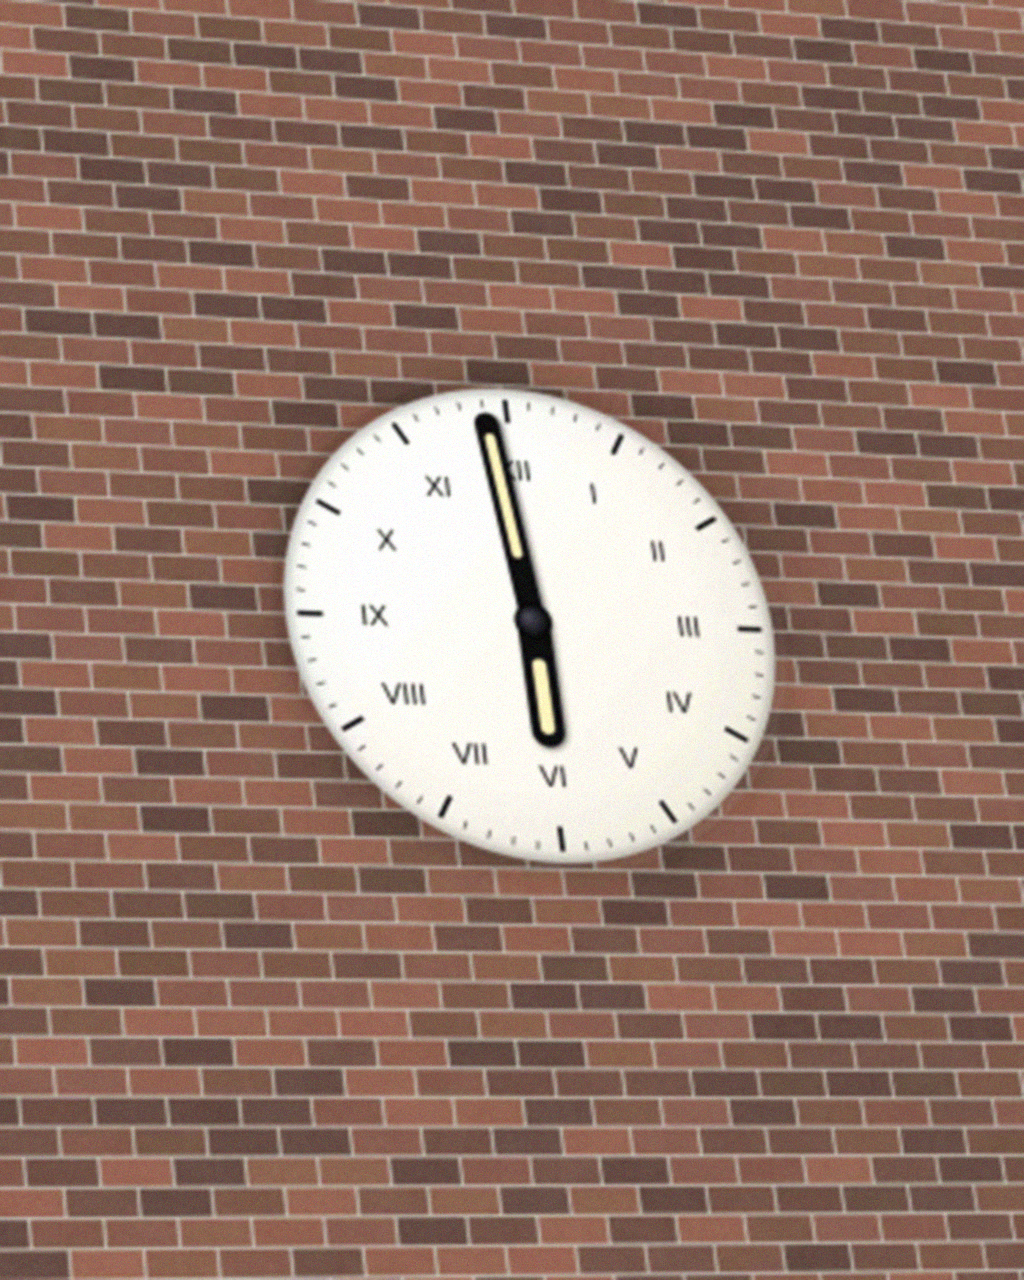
**5:59**
